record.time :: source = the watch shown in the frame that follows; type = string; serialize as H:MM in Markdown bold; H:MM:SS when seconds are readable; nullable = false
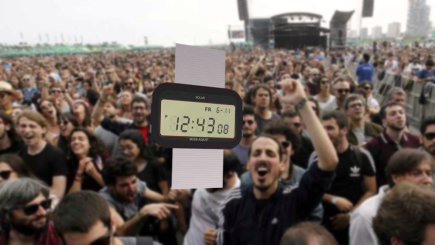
**12:43:08**
